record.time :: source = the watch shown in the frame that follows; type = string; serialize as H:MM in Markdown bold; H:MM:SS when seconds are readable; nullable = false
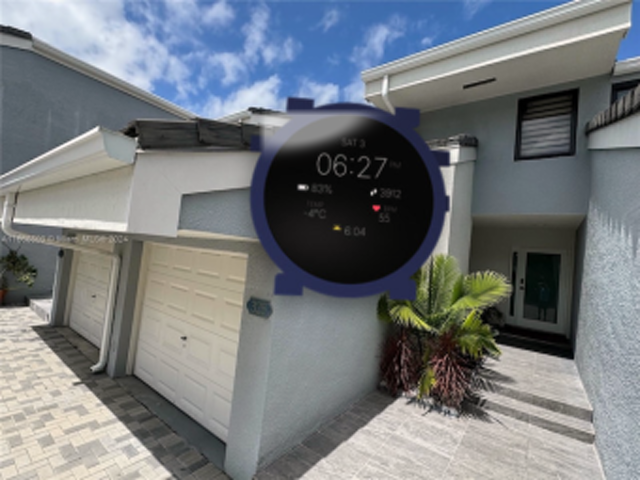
**6:27**
